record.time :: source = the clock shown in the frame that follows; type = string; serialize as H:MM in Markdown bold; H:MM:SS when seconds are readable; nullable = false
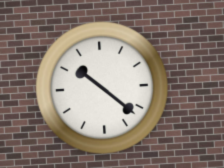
**10:22**
